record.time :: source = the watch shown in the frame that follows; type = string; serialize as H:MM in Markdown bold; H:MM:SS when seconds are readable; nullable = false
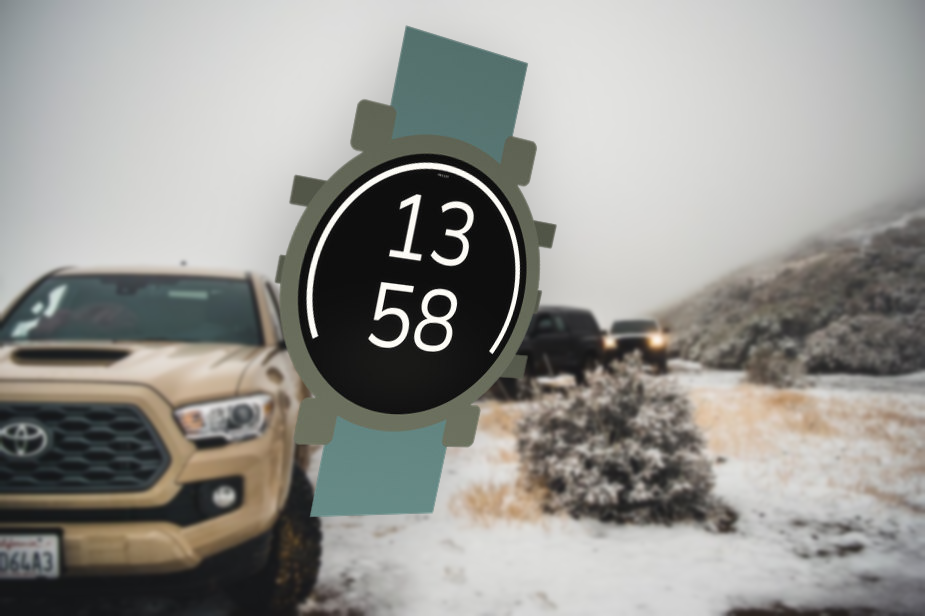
**13:58**
